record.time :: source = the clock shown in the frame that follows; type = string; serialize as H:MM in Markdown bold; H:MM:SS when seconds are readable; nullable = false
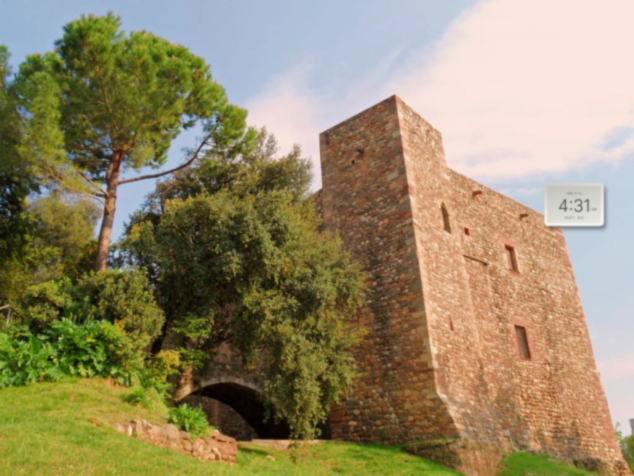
**4:31**
